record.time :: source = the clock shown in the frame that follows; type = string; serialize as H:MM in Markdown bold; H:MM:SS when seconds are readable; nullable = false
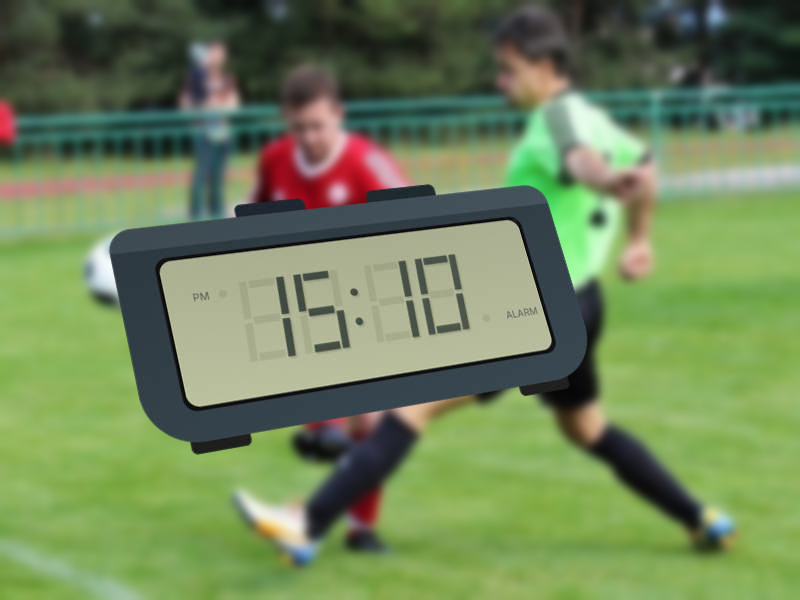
**15:10**
